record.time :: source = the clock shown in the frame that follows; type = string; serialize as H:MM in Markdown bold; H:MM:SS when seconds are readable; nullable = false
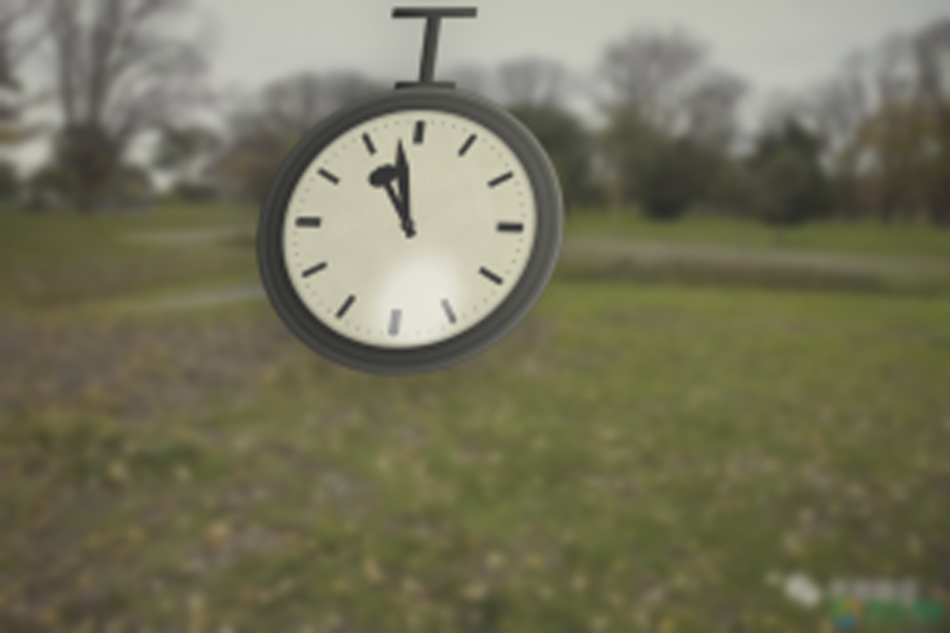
**10:58**
